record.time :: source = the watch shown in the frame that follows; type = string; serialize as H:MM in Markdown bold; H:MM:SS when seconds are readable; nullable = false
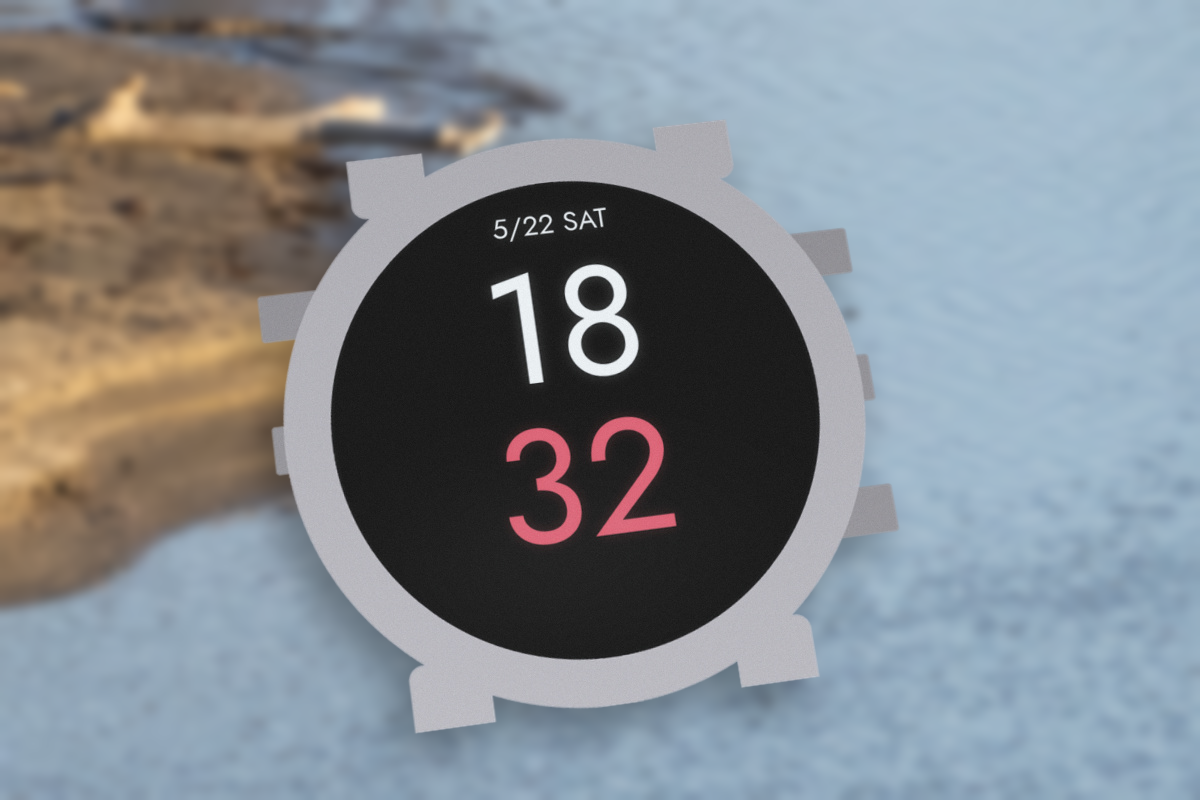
**18:32**
